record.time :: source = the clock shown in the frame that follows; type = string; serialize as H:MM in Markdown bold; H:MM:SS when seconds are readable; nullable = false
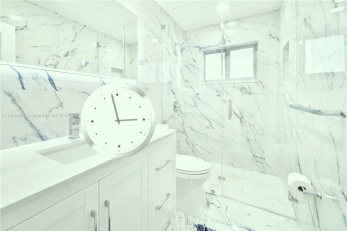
**2:58**
